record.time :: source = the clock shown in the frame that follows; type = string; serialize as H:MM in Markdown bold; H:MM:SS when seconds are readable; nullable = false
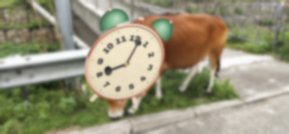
**8:02**
